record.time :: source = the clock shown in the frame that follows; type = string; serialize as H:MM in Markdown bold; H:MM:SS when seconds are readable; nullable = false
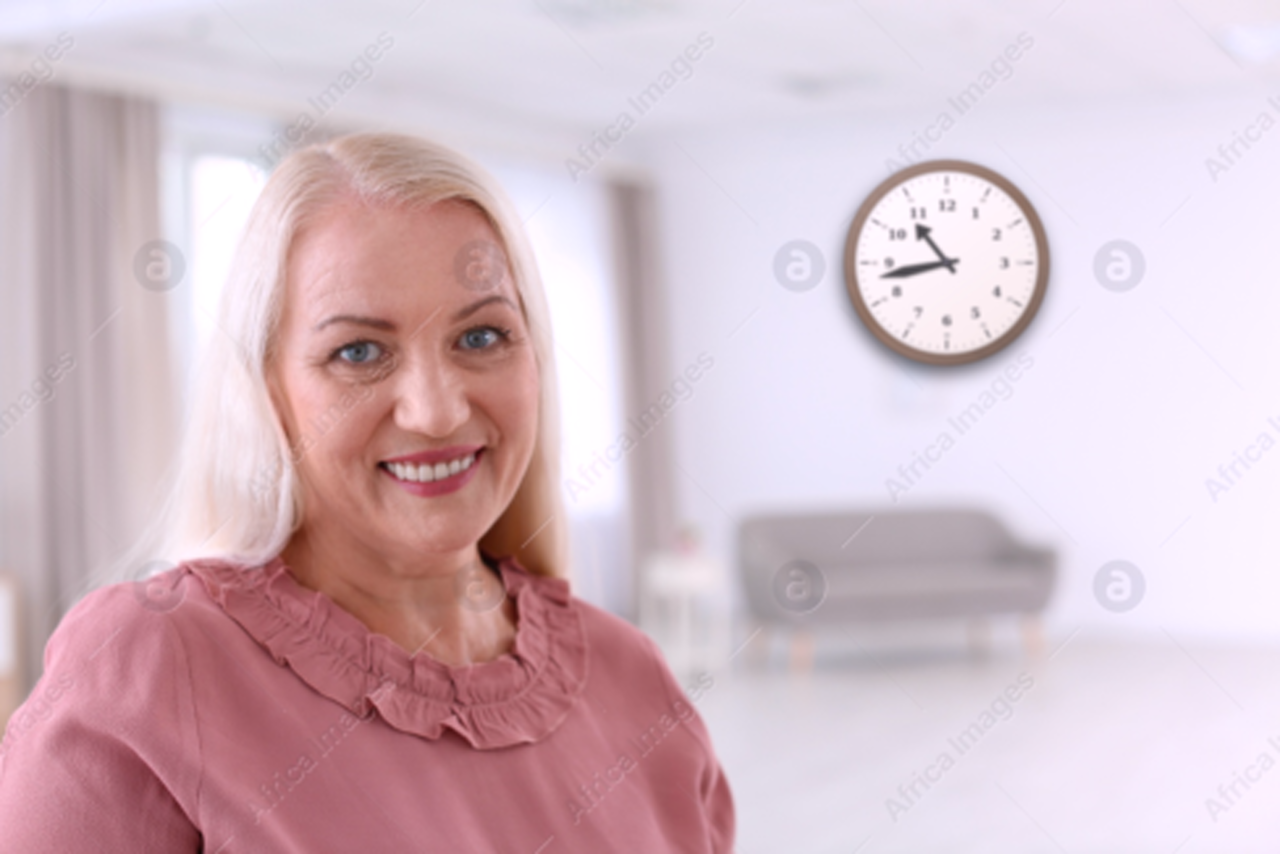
**10:43**
